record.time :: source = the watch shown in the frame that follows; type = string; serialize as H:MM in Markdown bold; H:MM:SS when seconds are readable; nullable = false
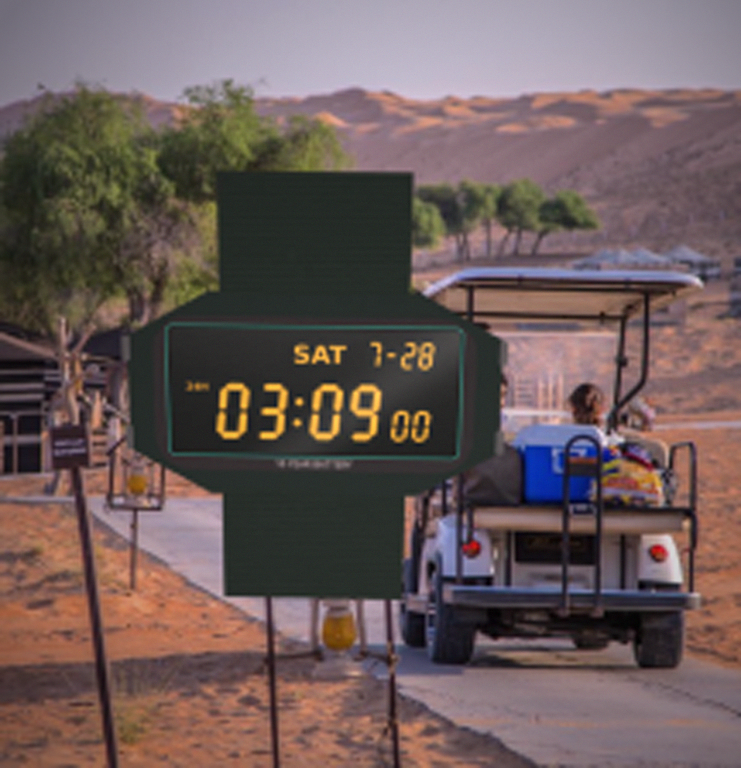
**3:09:00**
